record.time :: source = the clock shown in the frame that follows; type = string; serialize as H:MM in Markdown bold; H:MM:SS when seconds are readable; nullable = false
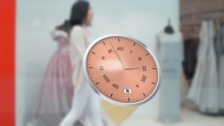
**2:57**
